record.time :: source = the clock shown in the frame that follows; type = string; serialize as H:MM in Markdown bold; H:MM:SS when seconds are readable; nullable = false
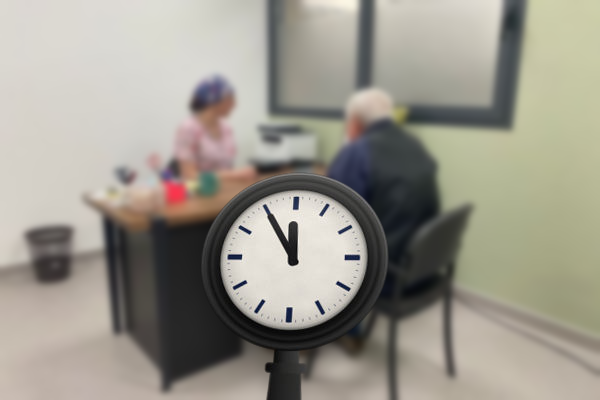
**11:55**
